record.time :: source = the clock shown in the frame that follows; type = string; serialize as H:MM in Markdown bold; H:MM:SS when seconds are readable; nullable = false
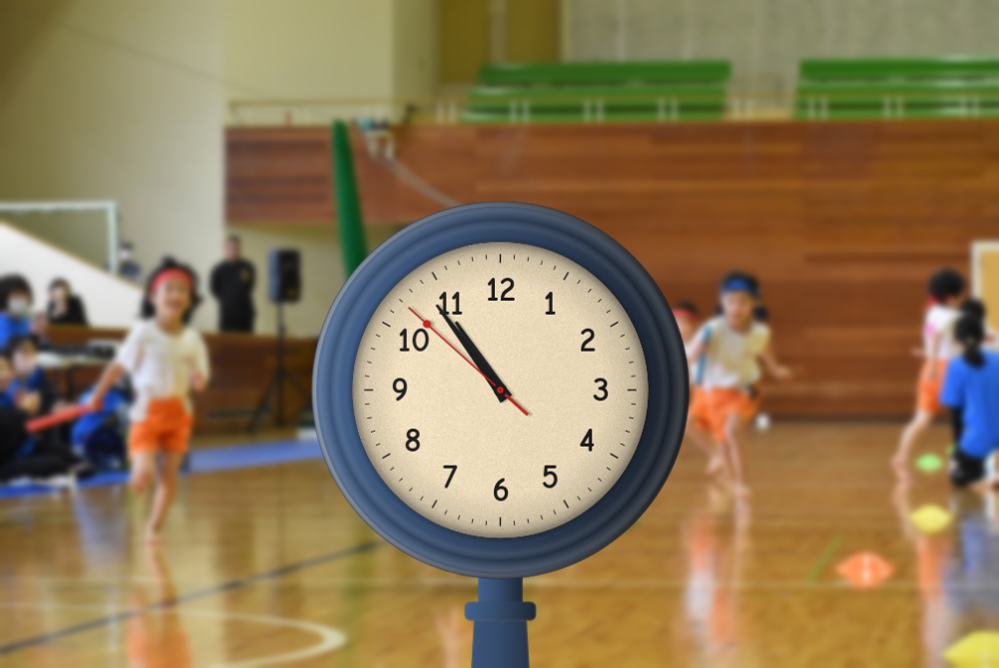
**10:53:52**
